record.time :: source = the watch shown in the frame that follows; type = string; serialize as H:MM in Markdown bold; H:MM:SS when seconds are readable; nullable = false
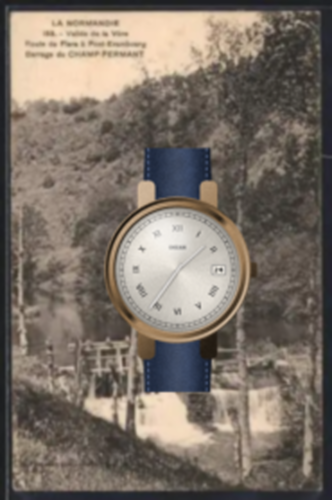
**1:36**
